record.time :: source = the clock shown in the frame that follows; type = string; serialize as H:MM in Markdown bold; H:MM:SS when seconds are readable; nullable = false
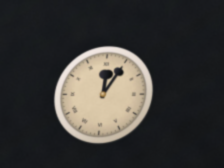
**12:05**
